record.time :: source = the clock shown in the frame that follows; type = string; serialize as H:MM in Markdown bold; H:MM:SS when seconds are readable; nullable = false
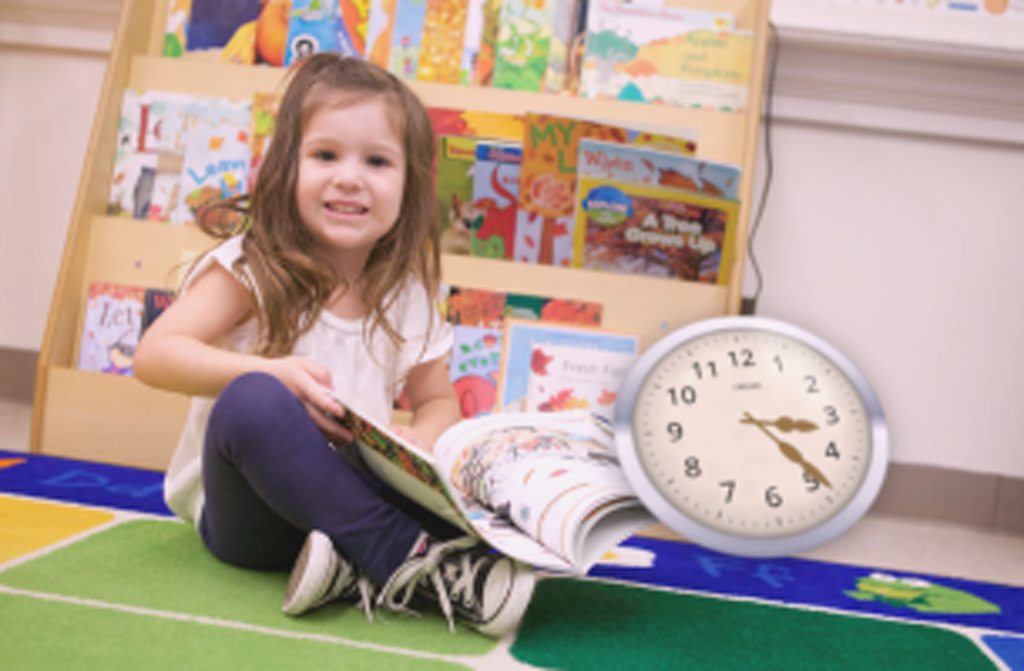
**3:24**
